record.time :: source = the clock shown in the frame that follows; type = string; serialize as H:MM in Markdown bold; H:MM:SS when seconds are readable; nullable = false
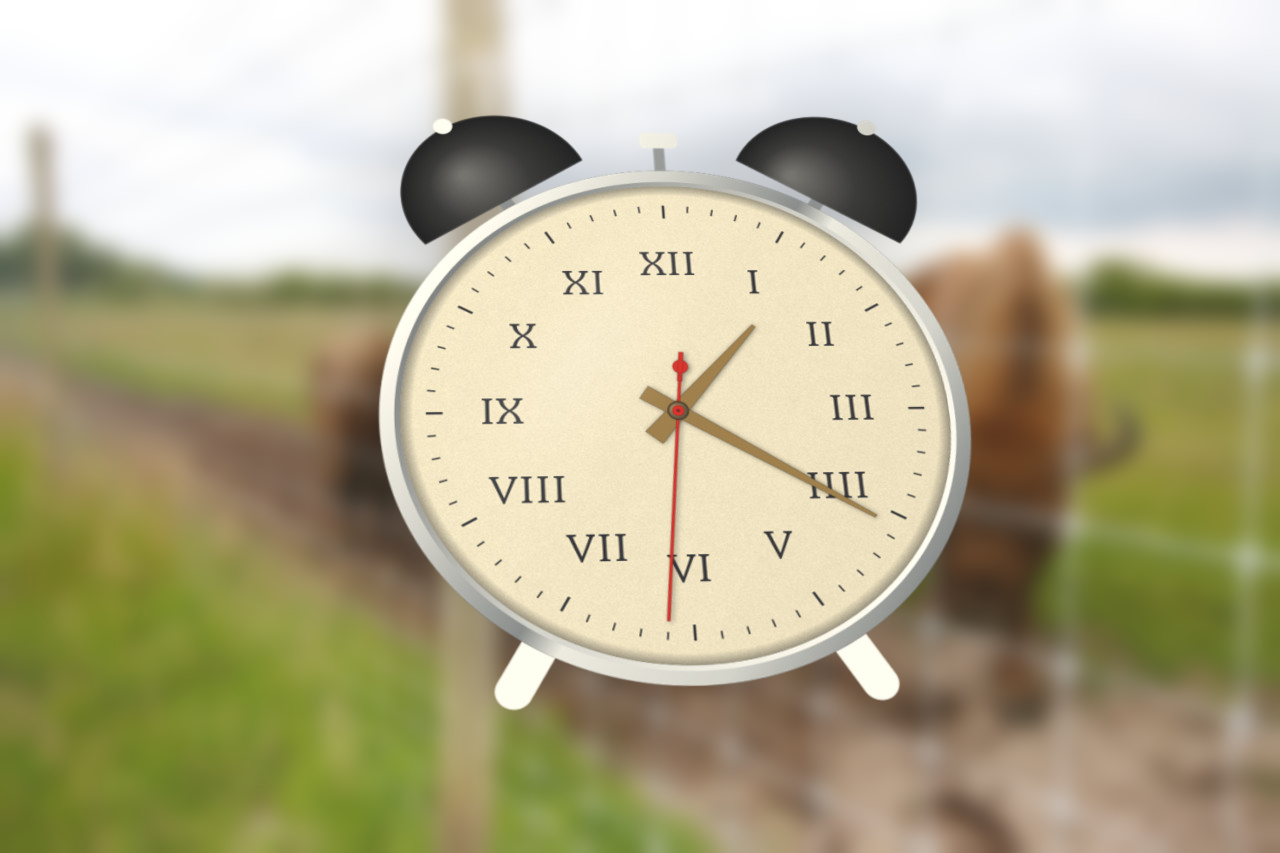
**1:20:31**
